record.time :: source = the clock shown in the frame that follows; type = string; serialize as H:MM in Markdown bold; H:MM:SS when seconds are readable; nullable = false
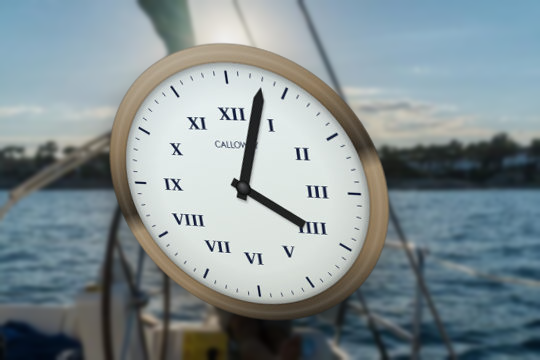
**4:03**
